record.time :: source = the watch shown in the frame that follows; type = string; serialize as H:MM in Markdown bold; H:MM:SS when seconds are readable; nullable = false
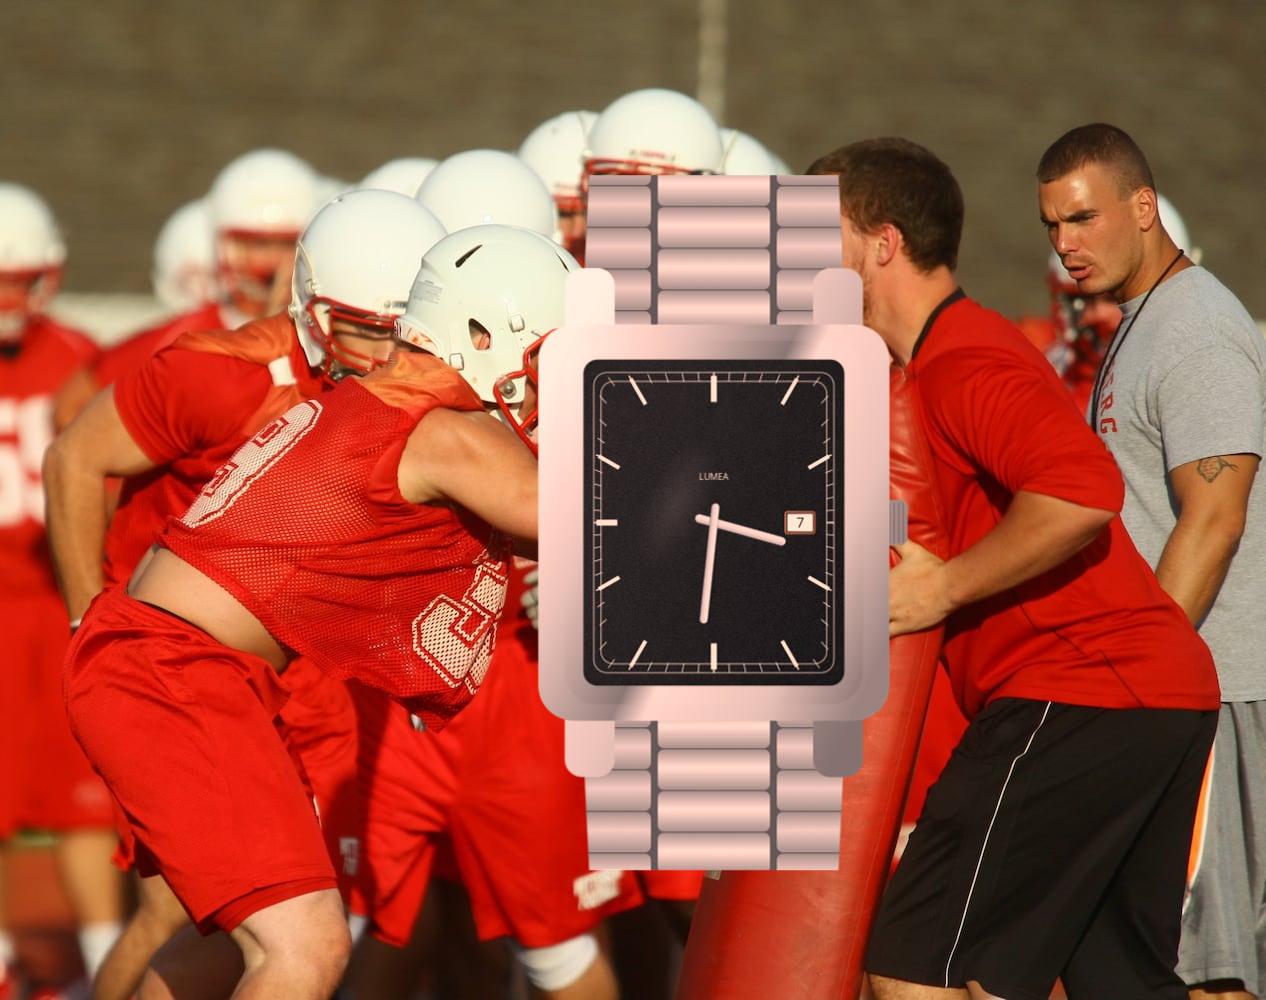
**3:31**
